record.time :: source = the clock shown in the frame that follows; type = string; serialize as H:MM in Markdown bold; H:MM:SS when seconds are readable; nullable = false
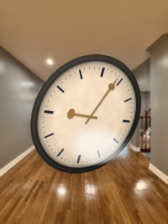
**9:04**
